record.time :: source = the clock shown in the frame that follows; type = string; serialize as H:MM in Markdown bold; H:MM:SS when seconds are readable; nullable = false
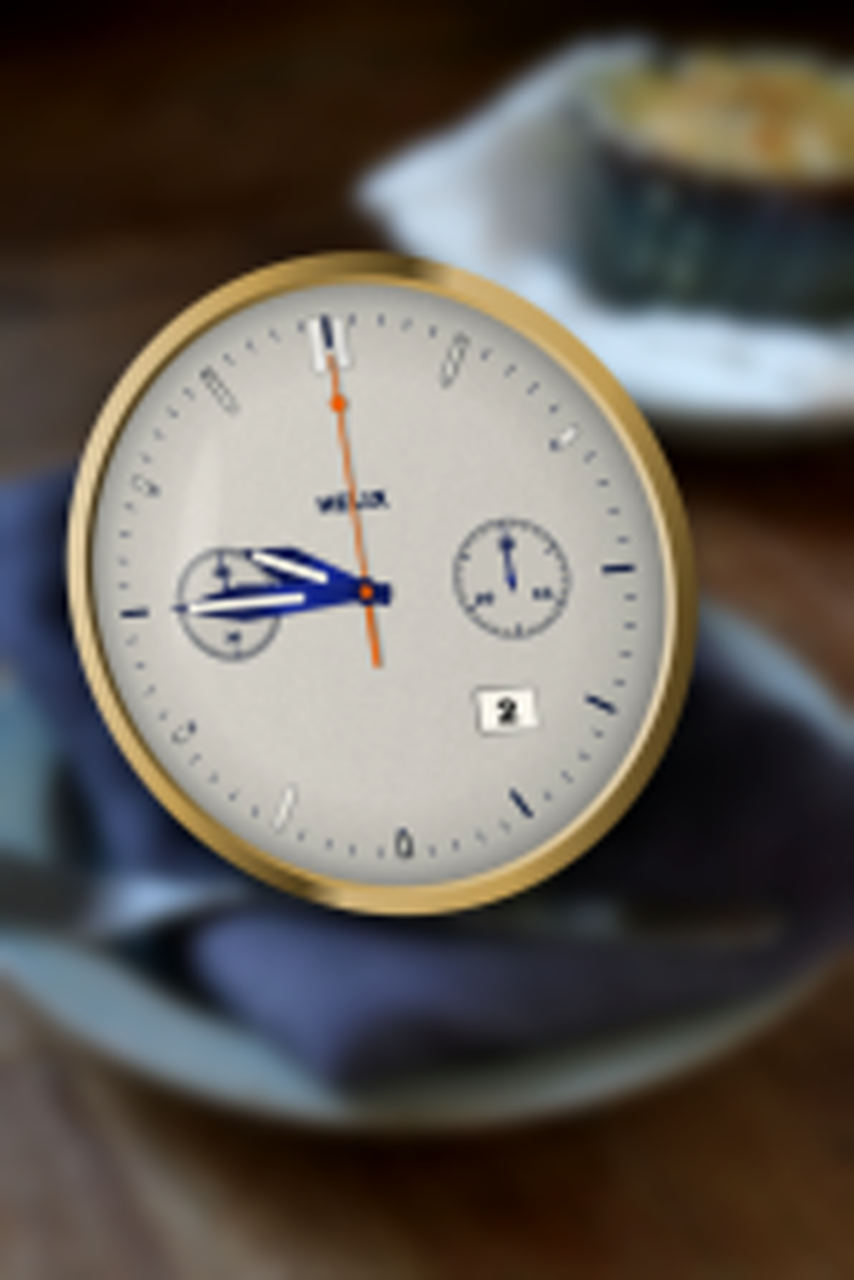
**9:45**
